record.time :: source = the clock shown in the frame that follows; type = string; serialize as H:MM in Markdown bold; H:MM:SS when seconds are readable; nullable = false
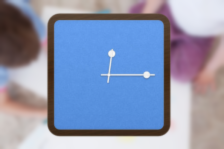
**12:15**
